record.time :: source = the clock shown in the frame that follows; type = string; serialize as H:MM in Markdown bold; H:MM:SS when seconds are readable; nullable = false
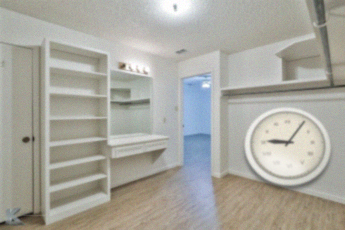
**9:06**
